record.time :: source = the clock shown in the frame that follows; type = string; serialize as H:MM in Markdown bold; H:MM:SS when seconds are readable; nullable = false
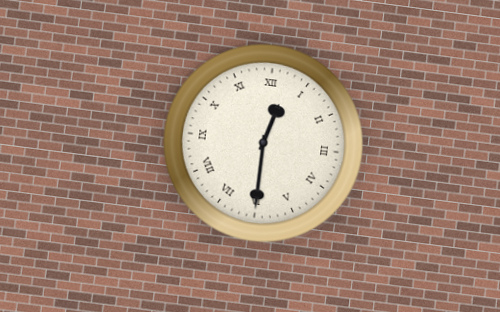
**12:30**
